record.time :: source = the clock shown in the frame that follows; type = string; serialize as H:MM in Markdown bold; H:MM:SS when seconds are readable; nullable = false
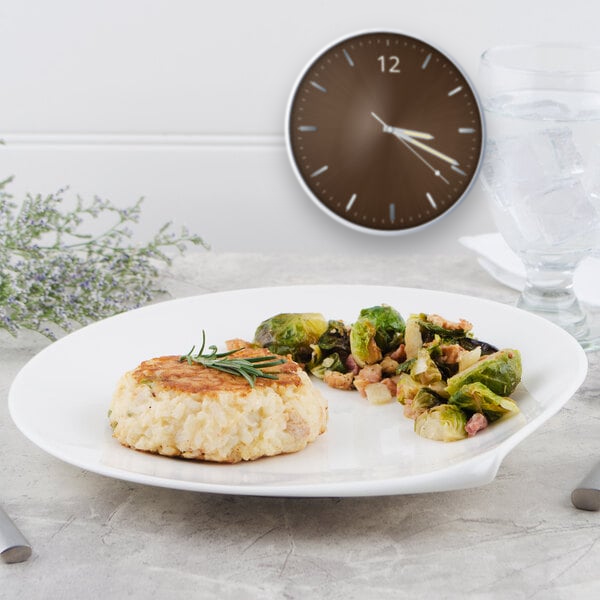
**3:19:22**
